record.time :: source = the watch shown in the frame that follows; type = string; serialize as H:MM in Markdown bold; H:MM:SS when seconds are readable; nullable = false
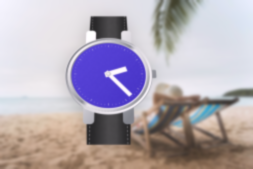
**2:23**
